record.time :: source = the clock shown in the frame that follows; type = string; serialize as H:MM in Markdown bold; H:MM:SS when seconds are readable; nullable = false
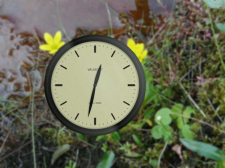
**12:32**
